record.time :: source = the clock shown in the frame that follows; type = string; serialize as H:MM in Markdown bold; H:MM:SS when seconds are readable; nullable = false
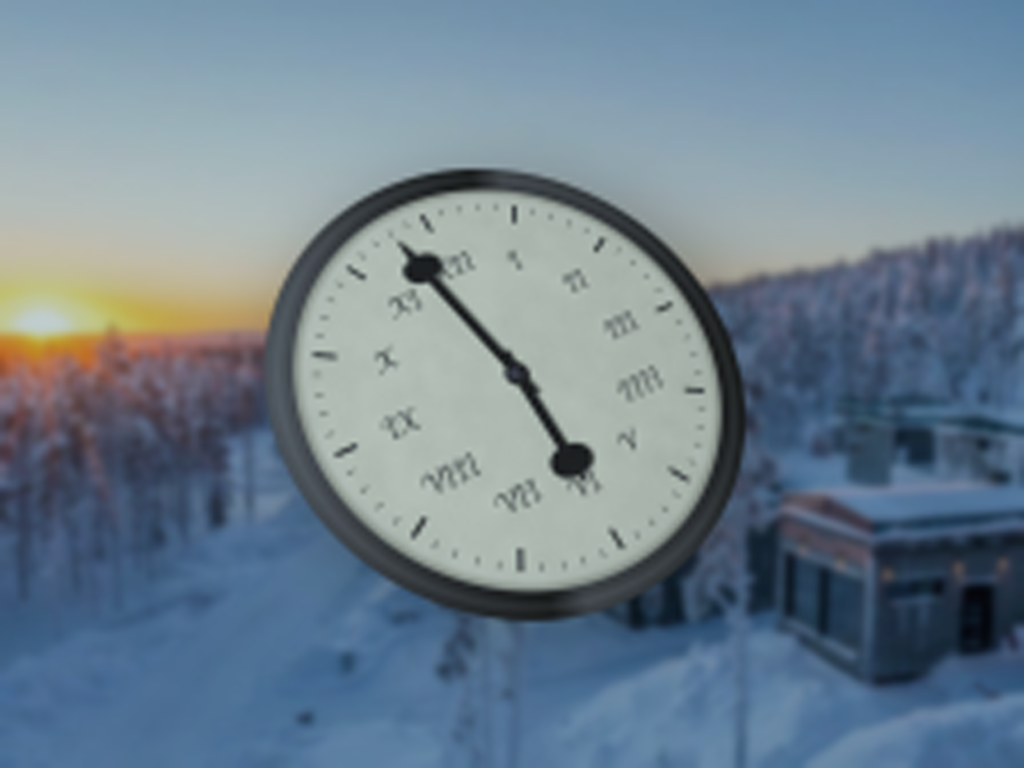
**5:58**
